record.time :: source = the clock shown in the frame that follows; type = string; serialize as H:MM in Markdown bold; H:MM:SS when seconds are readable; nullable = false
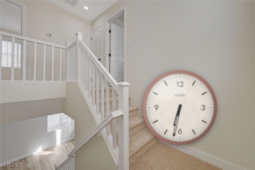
**6:32**
